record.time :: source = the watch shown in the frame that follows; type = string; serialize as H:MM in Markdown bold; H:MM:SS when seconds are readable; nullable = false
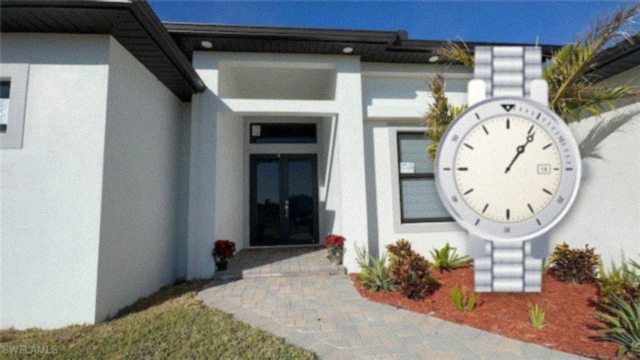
**1:06**
